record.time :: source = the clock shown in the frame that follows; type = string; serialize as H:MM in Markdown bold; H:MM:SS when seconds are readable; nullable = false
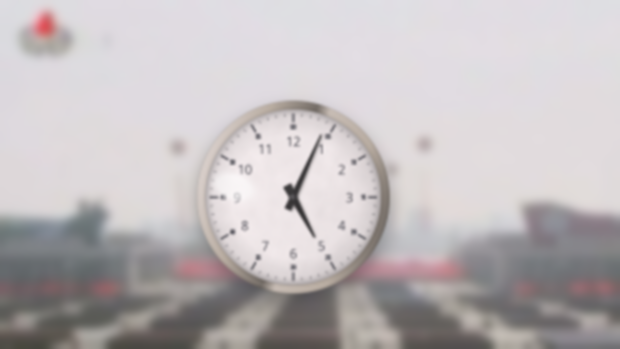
**5:04**
